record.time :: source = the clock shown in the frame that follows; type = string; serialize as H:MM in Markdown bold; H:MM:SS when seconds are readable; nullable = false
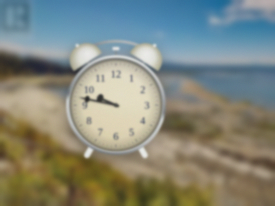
**9:47**
